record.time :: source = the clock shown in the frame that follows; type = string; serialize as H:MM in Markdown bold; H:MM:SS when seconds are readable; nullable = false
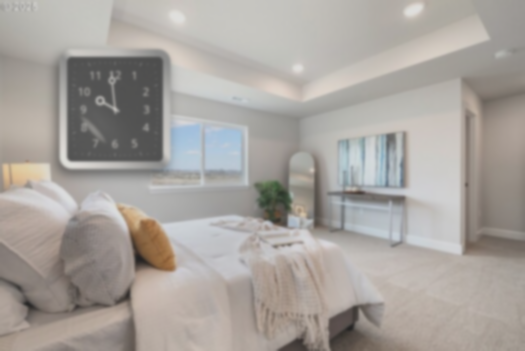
**9:59**
